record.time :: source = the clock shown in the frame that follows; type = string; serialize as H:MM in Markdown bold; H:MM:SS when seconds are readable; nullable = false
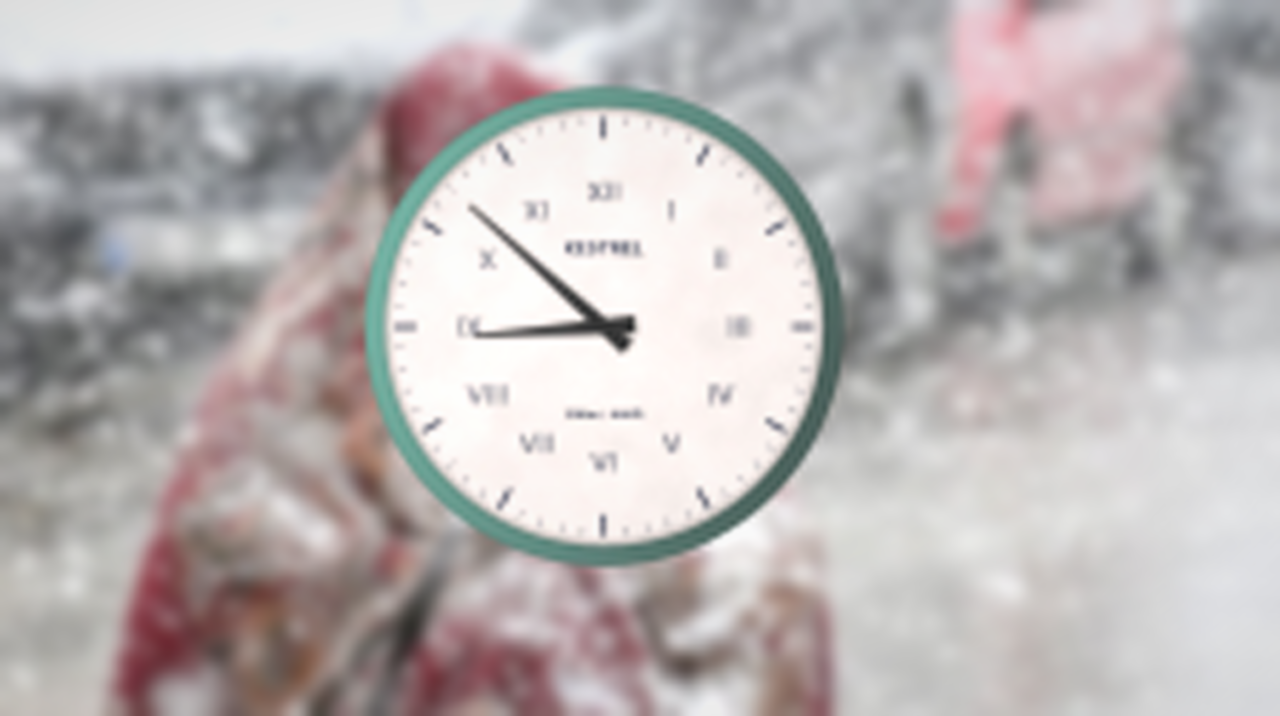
**8:52**
